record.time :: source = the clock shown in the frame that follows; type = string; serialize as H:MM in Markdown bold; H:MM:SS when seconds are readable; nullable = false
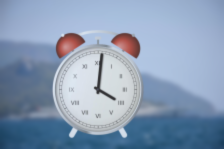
**4:01**
